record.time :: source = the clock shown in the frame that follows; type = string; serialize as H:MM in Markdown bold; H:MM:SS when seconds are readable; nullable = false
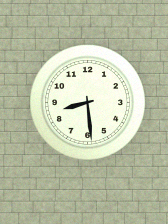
**8:29**
